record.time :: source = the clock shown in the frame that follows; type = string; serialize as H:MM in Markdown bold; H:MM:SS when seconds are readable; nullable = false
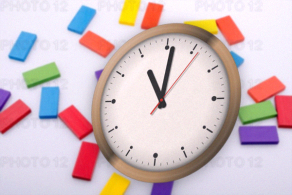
**11:01:06**
